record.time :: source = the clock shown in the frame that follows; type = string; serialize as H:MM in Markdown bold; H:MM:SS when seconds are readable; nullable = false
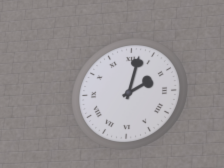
**2:02**
